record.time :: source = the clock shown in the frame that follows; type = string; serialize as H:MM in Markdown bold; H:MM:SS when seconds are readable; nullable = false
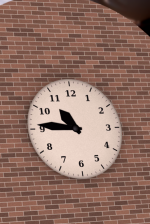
**10:46**
